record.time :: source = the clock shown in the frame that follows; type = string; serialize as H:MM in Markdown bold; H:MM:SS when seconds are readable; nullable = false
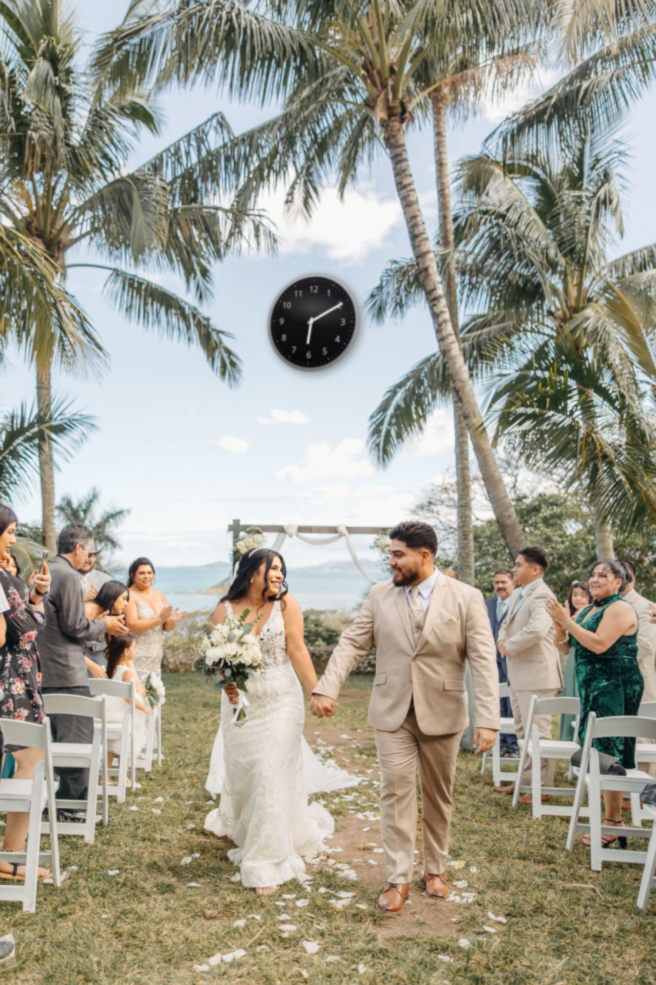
**6:10**
